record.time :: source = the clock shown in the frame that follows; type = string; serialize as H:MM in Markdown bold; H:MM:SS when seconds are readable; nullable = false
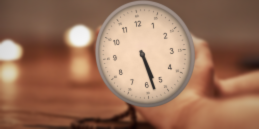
**5:28**
